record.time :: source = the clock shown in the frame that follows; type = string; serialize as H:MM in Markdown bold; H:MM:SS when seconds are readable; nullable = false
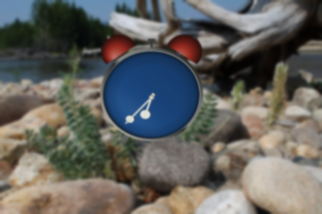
**6:37**
